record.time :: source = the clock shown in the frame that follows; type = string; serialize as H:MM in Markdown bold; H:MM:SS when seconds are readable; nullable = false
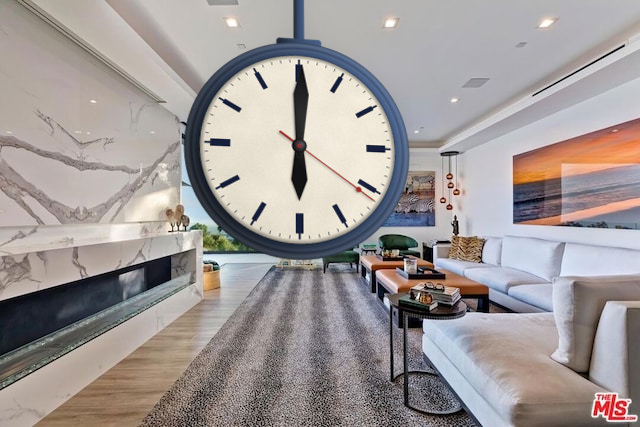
**6:00:21**
